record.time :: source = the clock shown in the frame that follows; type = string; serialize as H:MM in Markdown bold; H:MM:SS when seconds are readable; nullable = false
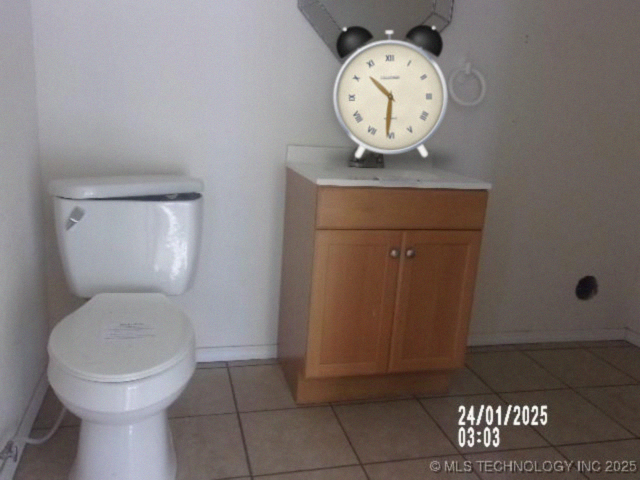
**10:31**
